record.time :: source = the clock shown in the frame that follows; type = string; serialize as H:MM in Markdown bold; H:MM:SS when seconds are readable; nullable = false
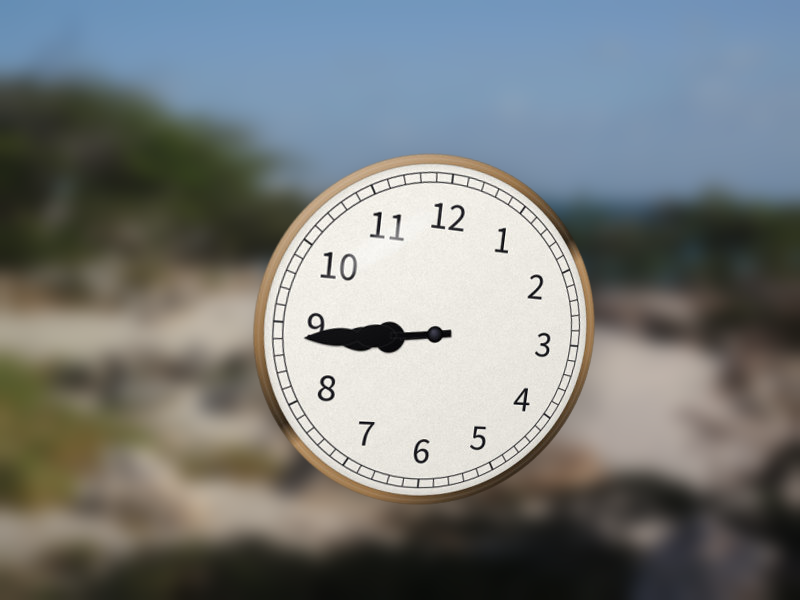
**8:44**
